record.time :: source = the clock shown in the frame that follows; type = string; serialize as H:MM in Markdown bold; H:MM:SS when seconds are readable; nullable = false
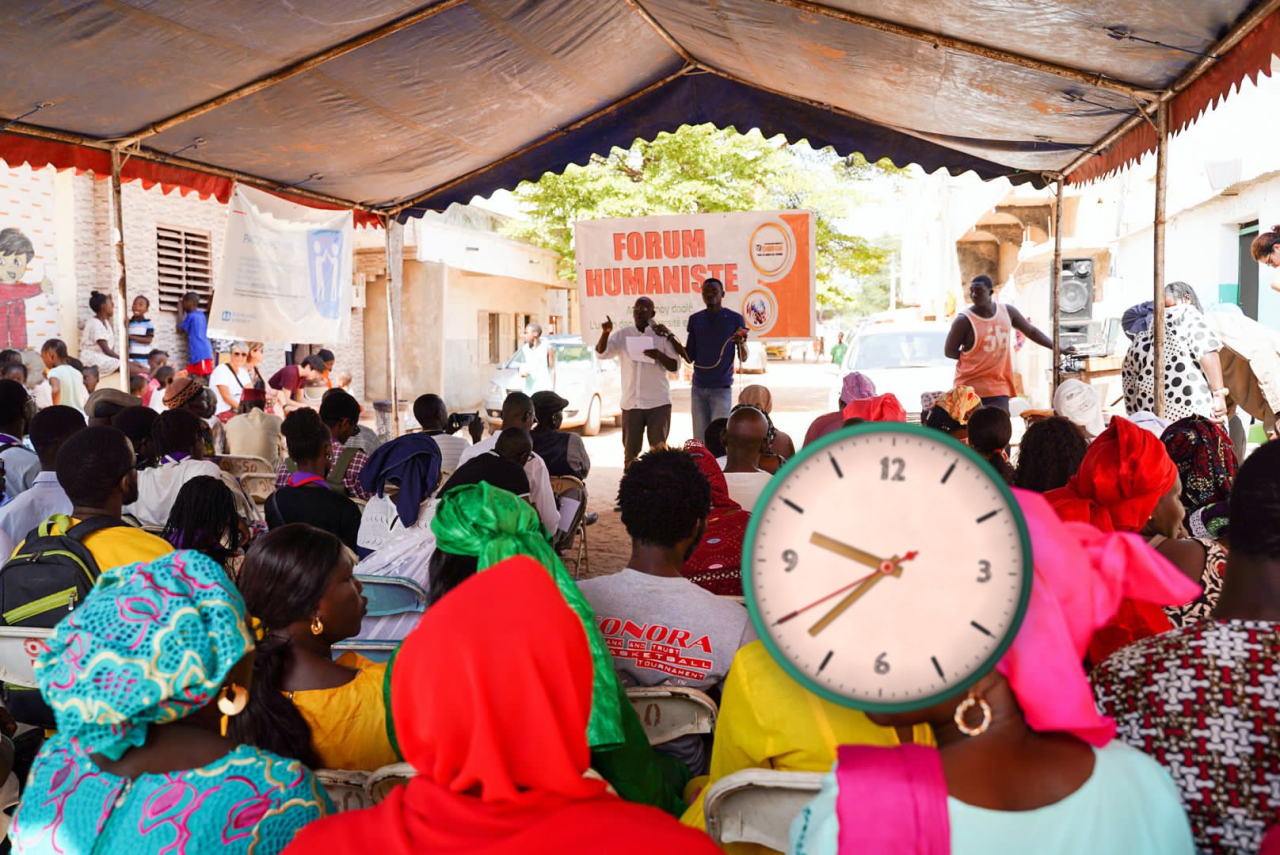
**9:37:40**
